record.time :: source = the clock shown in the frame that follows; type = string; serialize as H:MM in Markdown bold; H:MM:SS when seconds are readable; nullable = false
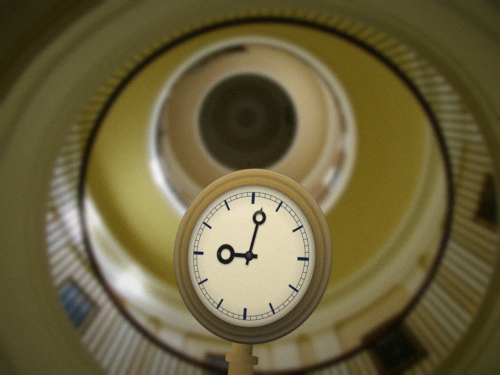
**9:02**
